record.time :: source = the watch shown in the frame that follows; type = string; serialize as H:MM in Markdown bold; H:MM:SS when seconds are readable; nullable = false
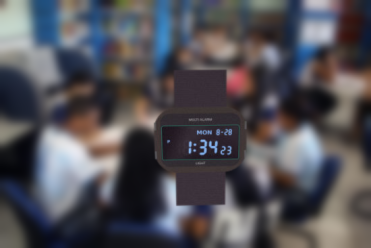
**1:34:23**
